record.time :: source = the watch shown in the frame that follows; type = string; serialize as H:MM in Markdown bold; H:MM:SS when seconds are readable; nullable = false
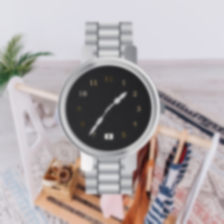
**1:36**
